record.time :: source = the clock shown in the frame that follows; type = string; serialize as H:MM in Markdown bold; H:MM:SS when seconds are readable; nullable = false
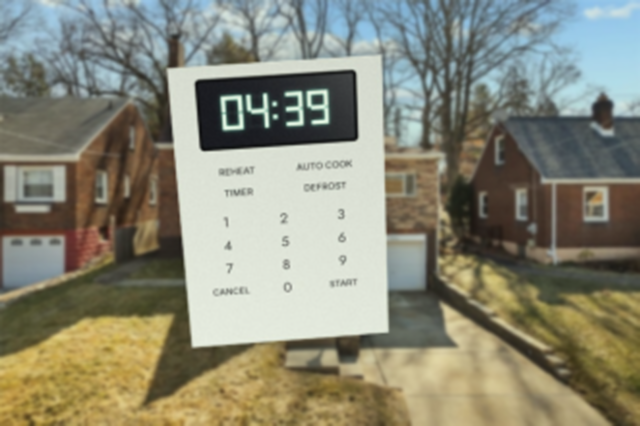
**4:39**
